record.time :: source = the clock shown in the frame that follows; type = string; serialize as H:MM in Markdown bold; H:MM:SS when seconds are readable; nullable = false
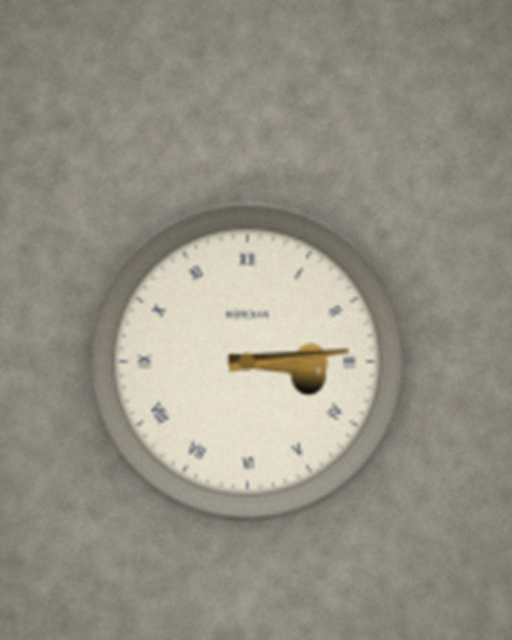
**3:14**
